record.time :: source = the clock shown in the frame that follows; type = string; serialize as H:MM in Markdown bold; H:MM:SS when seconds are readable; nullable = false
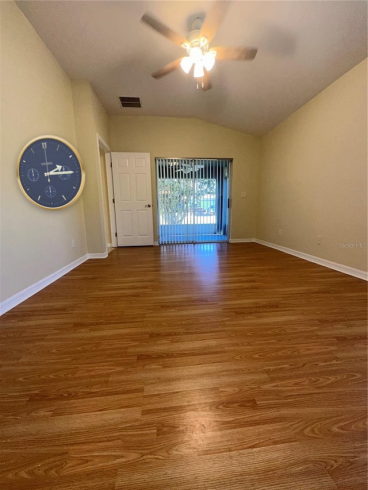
**2:15**
